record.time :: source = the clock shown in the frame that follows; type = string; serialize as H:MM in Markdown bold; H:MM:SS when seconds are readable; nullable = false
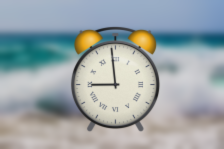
**8:59**
